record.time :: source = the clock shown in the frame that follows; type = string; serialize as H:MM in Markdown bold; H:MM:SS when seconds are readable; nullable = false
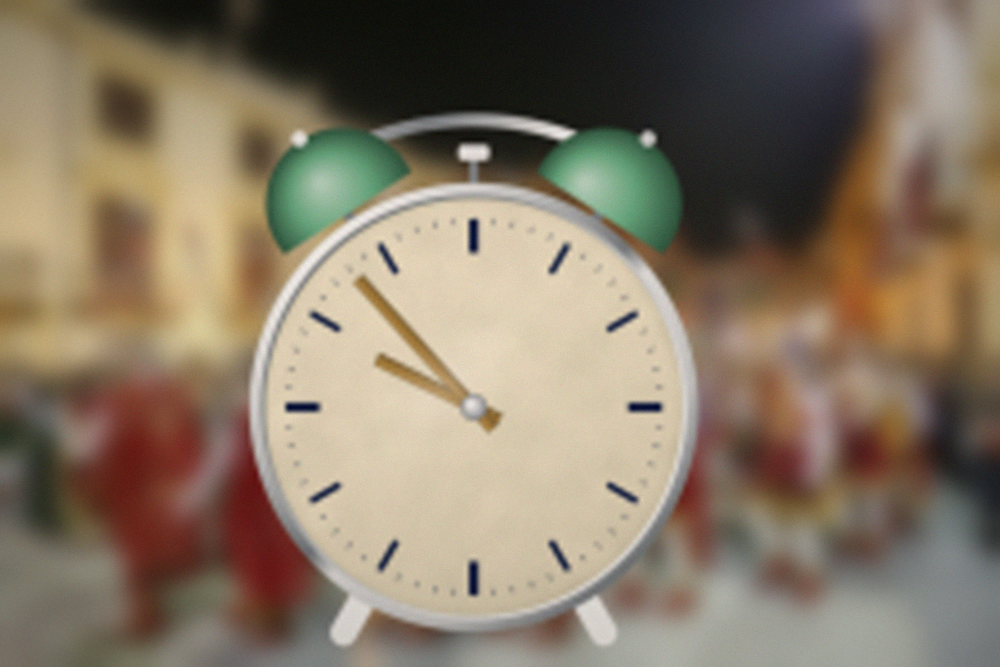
**9:53**
